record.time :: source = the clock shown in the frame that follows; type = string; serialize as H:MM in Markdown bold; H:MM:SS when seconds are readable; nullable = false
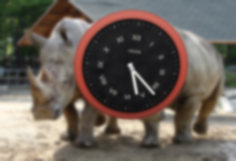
**5:22**
